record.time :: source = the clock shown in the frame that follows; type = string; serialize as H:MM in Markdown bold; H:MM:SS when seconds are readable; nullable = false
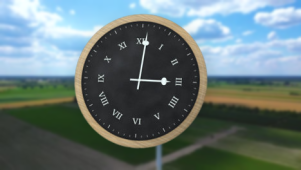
**3:01**
